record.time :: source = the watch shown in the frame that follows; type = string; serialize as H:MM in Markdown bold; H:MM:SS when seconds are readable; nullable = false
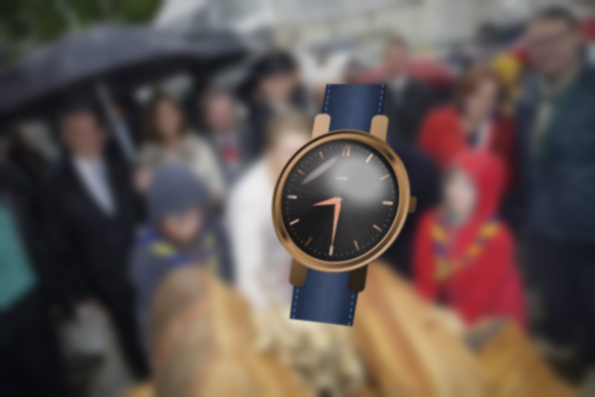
**8:30**
